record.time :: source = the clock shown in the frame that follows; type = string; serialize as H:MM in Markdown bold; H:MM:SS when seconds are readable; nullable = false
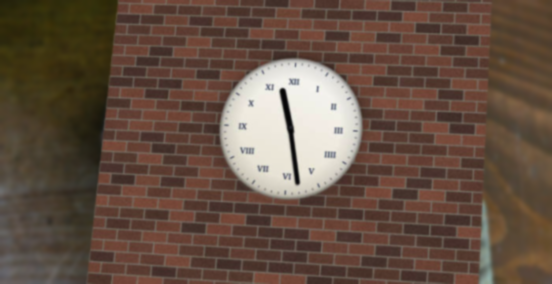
**11:28**
